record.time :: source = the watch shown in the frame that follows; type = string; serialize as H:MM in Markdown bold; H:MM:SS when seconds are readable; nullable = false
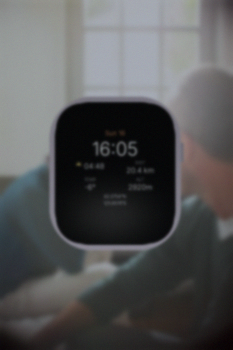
**16:05**
